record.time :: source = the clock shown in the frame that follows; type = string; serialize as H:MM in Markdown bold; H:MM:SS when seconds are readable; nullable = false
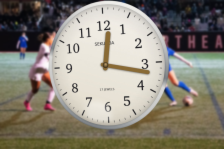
**12:17**
